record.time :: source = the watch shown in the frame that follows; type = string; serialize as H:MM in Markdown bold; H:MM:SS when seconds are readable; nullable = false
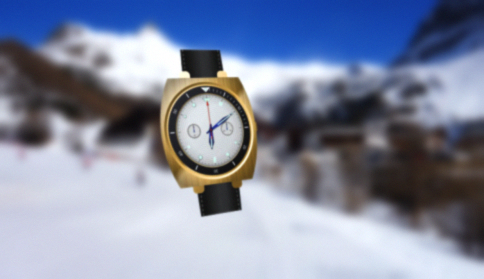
**6:10**
